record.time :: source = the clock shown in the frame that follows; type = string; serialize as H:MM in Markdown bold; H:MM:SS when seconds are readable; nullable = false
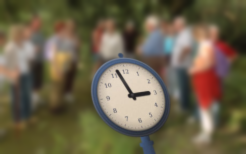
**2:57**
